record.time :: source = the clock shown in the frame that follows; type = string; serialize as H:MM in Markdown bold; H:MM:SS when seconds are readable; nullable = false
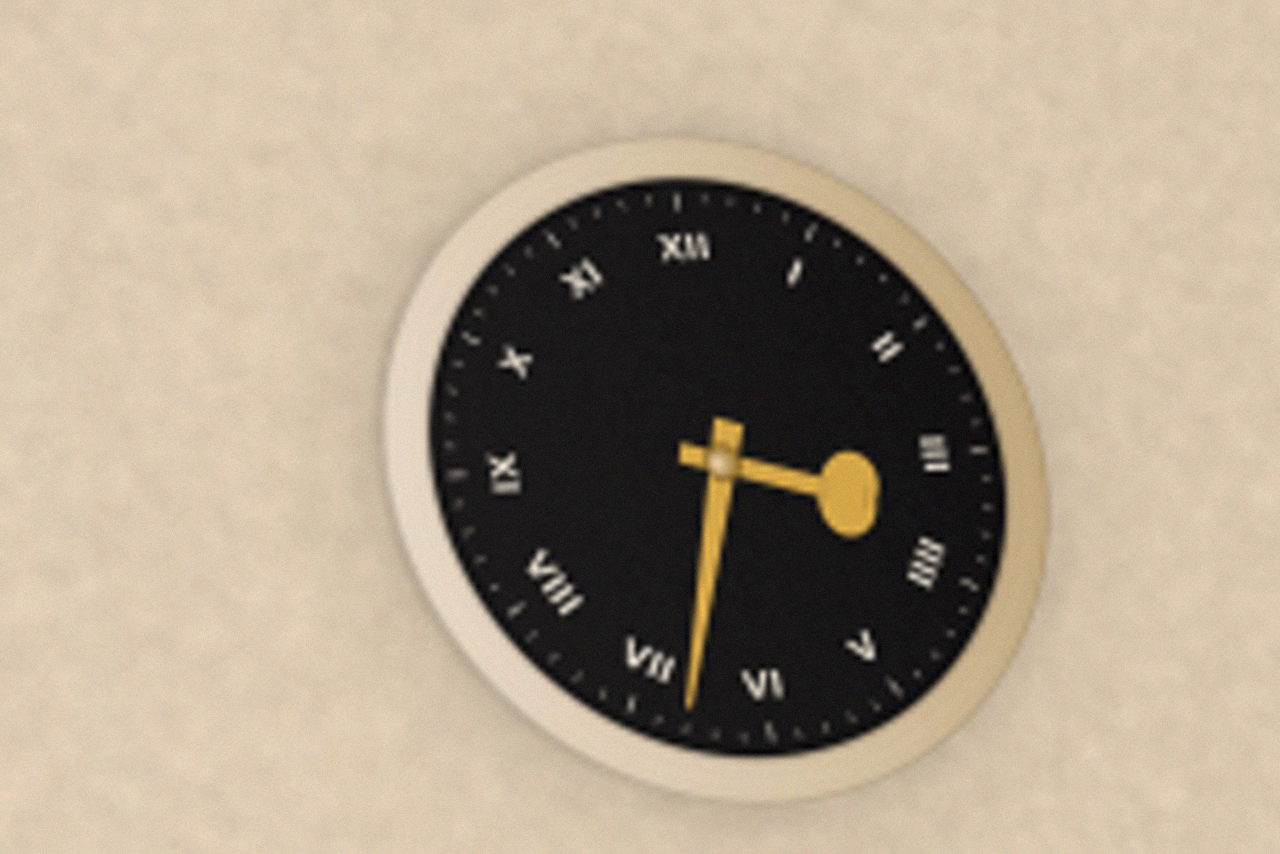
**3:33**
